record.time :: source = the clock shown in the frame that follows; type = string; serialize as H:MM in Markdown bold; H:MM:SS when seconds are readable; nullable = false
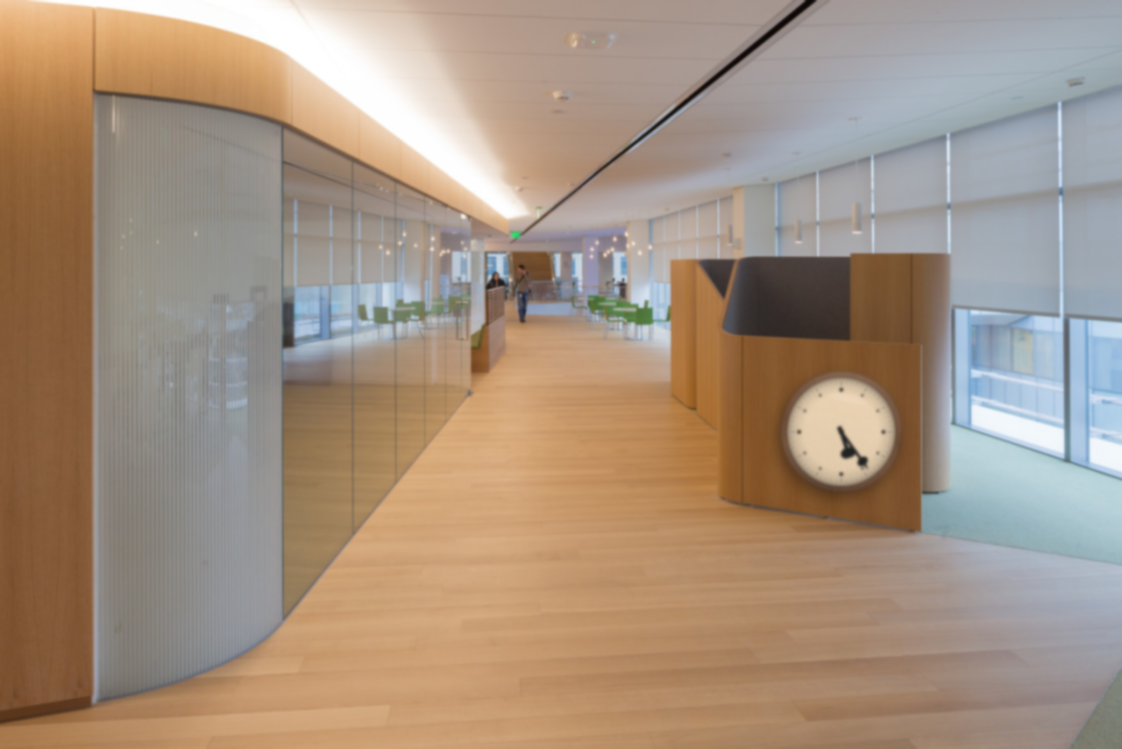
**5:24**
